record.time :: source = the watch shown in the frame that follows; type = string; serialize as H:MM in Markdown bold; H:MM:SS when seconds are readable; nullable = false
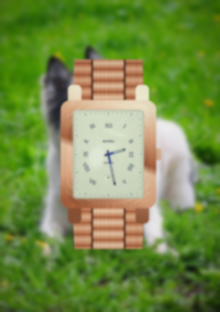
**2:28**
